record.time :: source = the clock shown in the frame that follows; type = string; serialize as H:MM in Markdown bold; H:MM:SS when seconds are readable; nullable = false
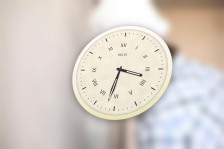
**3:32**
